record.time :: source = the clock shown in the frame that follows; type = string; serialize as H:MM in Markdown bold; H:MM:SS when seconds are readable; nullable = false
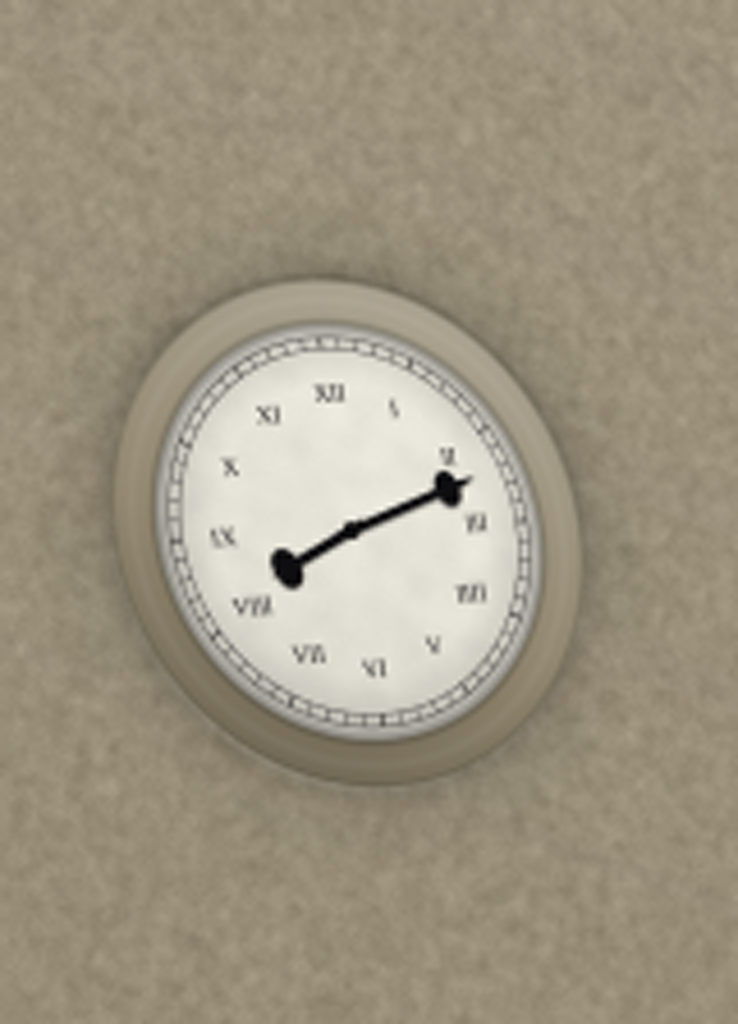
**8:12**
